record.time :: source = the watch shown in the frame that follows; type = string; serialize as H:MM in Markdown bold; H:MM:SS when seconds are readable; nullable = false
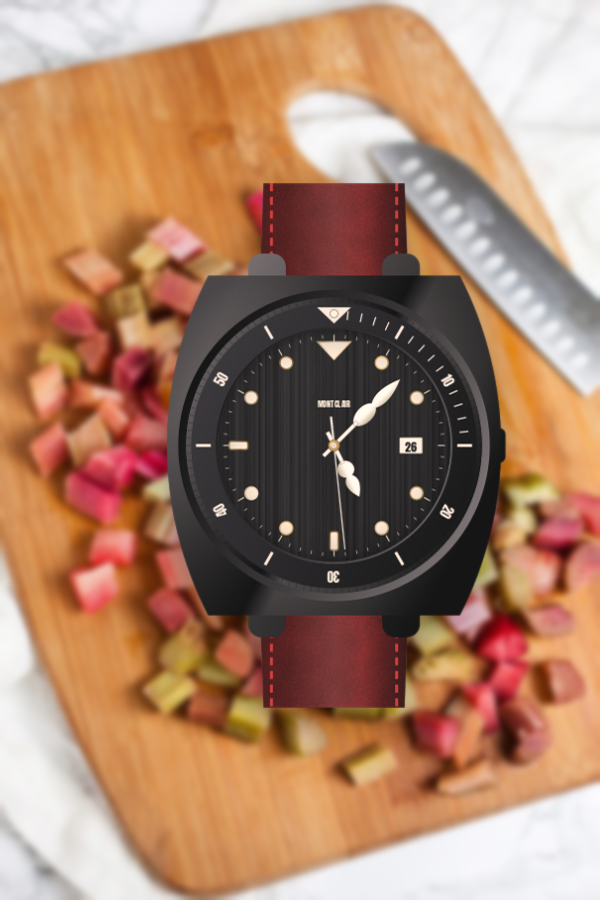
**5:07:29**
